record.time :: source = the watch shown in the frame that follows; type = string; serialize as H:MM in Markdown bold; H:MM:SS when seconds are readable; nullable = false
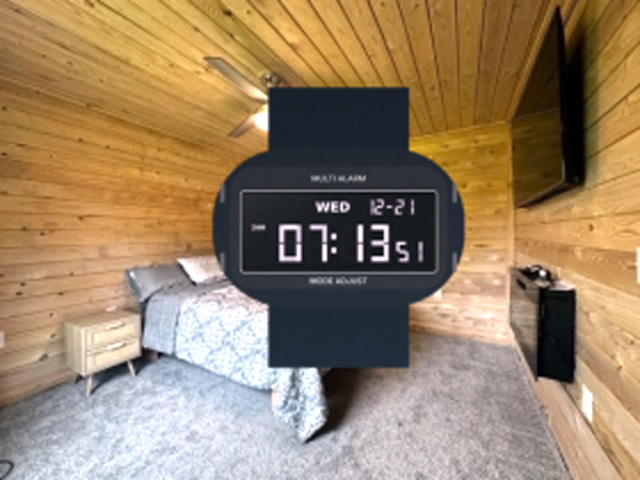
**7:13:51**
